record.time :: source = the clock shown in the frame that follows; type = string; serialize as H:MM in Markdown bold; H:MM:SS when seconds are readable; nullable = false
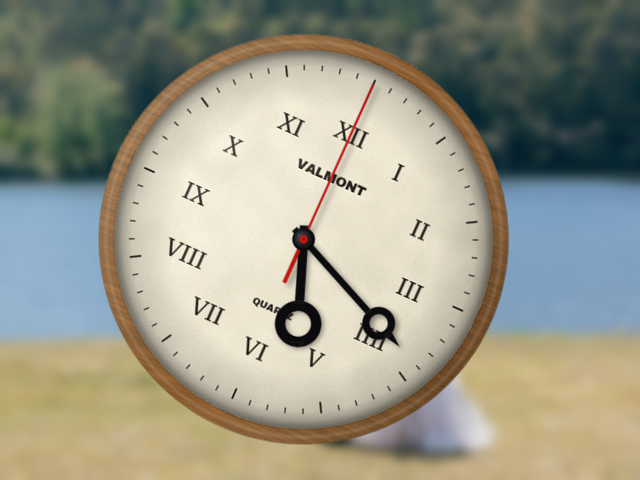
**5:19:00**
